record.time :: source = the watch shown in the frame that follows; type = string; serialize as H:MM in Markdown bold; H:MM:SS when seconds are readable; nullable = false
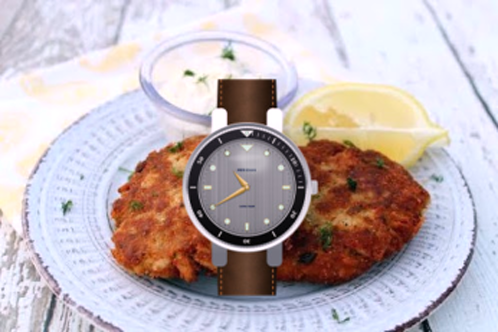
**10:40**
